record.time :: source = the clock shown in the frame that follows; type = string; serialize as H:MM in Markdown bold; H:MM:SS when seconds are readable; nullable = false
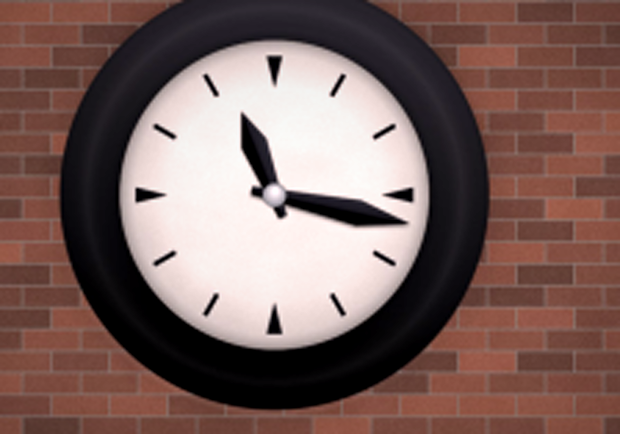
**11:17**
